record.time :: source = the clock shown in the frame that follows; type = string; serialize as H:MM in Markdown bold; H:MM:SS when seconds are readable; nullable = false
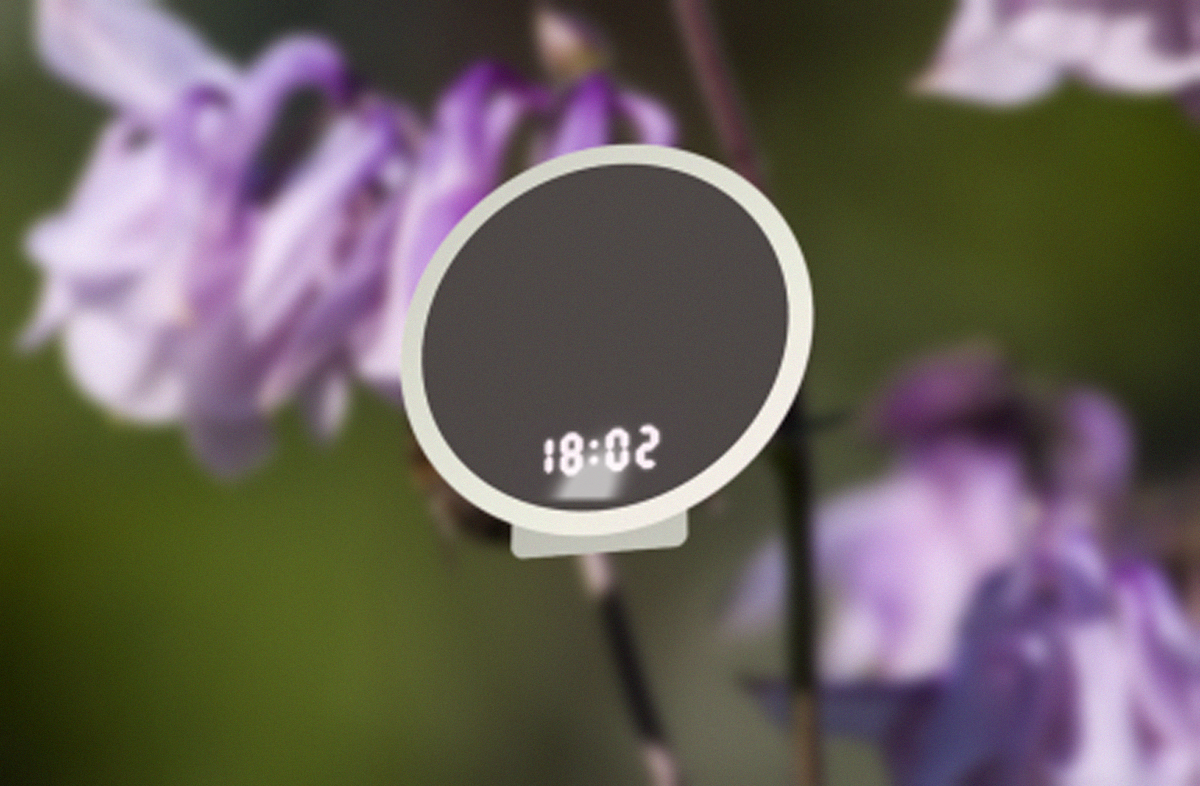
**18:02**
